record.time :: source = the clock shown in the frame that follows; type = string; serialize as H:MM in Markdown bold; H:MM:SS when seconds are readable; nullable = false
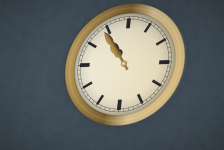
**10:54**
